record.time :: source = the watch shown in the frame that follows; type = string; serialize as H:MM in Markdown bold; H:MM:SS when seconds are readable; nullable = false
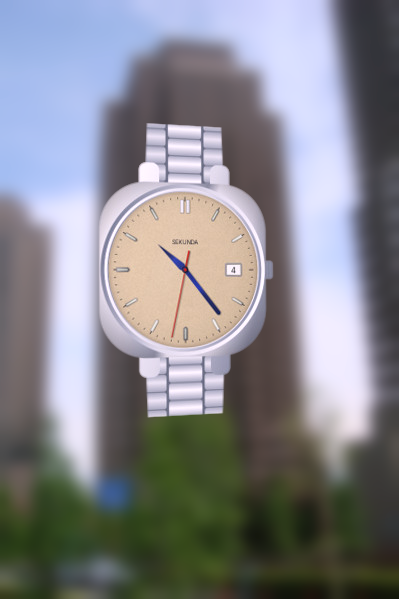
**10:23:32**
